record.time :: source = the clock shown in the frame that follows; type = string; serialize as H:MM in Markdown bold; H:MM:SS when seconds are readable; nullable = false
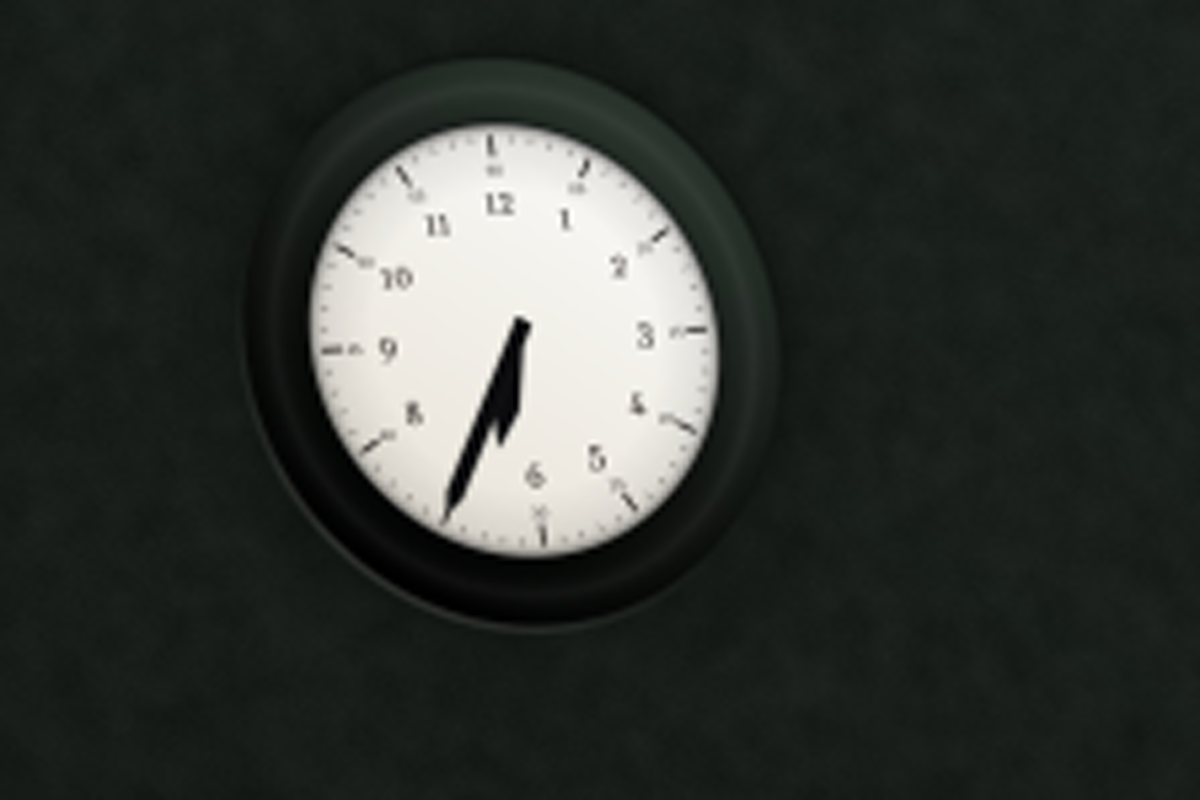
**6:35**
